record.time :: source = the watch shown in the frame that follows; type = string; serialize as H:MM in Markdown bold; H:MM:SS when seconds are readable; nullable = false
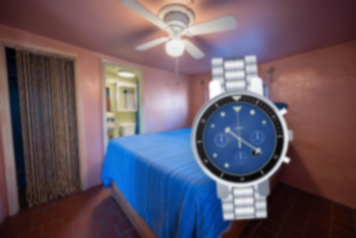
**10:21**
